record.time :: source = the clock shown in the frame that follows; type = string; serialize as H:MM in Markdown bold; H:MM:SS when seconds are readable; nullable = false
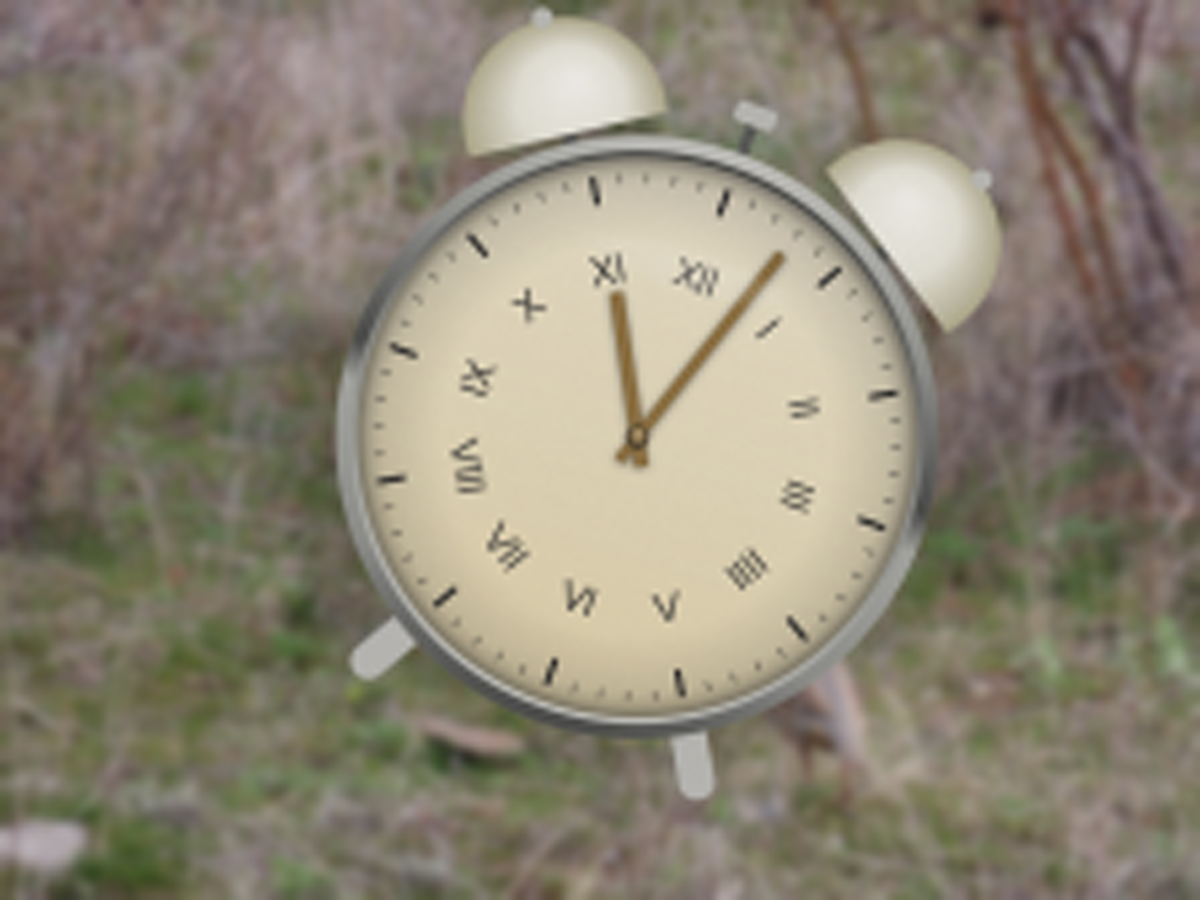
**11:03**
